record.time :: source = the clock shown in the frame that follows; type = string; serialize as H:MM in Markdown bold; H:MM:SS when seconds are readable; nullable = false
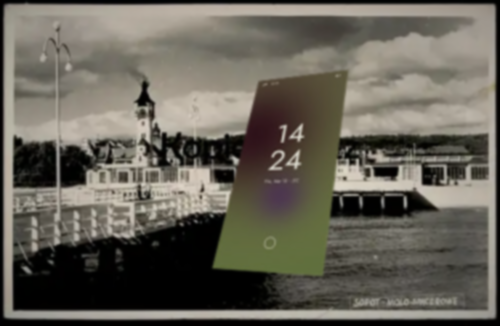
**14:24**
